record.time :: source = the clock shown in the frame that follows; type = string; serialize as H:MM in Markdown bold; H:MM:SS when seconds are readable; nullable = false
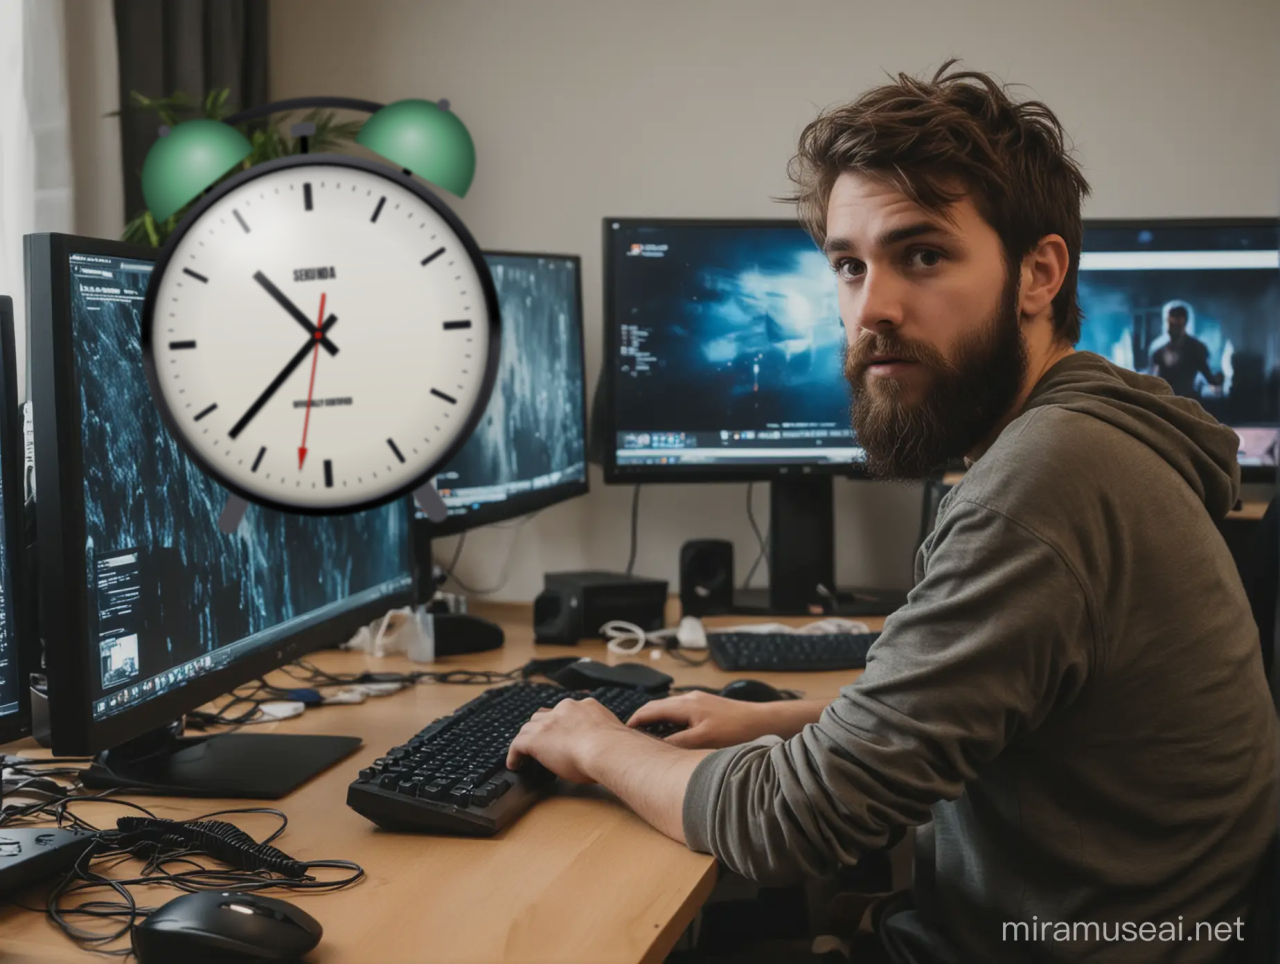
**10:37:32**
